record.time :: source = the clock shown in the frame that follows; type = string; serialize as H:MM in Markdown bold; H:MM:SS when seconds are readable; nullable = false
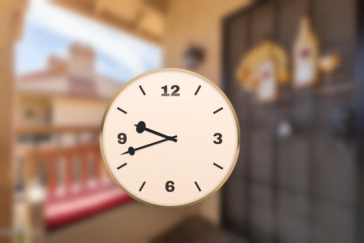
**9:42**
